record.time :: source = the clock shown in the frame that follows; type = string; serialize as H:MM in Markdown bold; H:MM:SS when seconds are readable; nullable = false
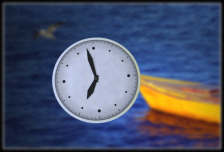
**6:58**
